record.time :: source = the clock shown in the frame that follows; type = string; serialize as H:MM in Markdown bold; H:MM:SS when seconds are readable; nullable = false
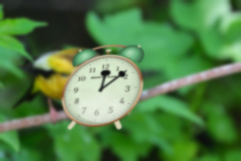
**12:08**
